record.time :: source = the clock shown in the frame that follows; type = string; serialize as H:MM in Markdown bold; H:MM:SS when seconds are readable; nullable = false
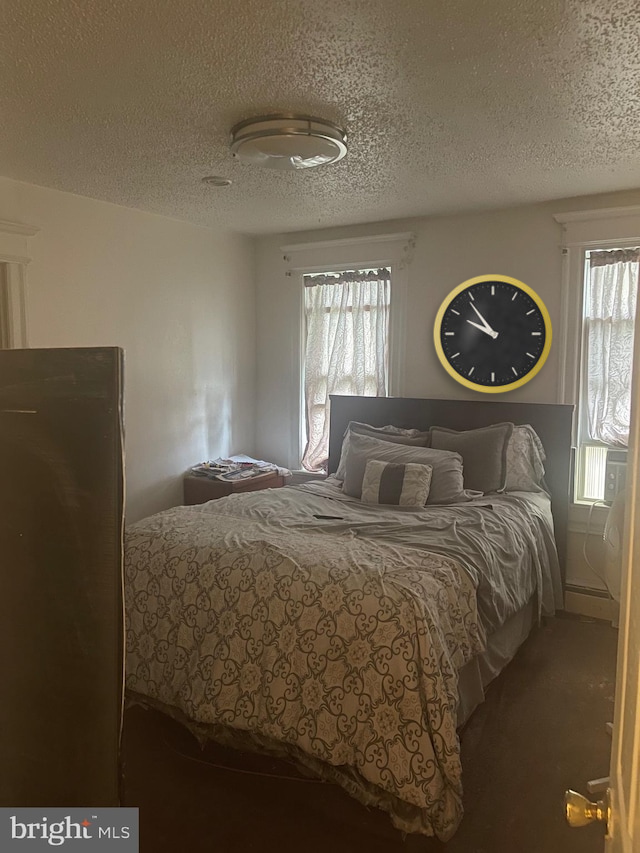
**9:54**
